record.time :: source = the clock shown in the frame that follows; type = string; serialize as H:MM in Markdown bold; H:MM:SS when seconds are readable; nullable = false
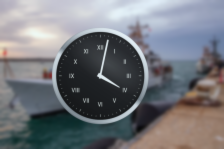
**4:02**
